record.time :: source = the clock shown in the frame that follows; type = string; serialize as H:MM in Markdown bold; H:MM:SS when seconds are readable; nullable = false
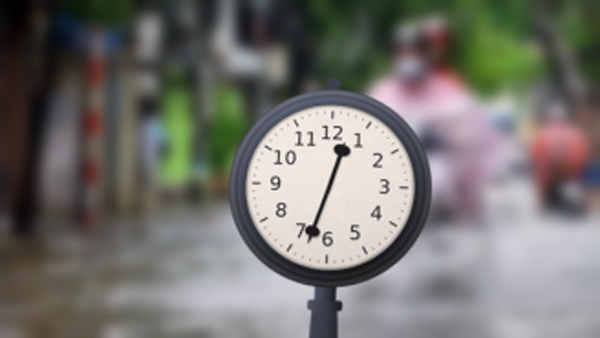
**12:33**
